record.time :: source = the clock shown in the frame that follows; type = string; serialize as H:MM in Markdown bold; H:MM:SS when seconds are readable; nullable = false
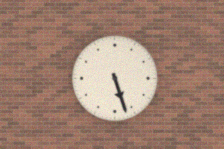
**5:27**
